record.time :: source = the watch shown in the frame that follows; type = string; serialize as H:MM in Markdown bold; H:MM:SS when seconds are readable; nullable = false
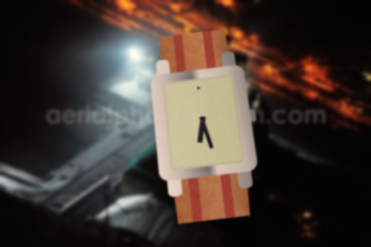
**6:28**
